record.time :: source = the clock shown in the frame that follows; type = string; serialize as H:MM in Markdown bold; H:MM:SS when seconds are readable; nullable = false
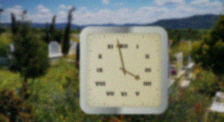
**3:58**
